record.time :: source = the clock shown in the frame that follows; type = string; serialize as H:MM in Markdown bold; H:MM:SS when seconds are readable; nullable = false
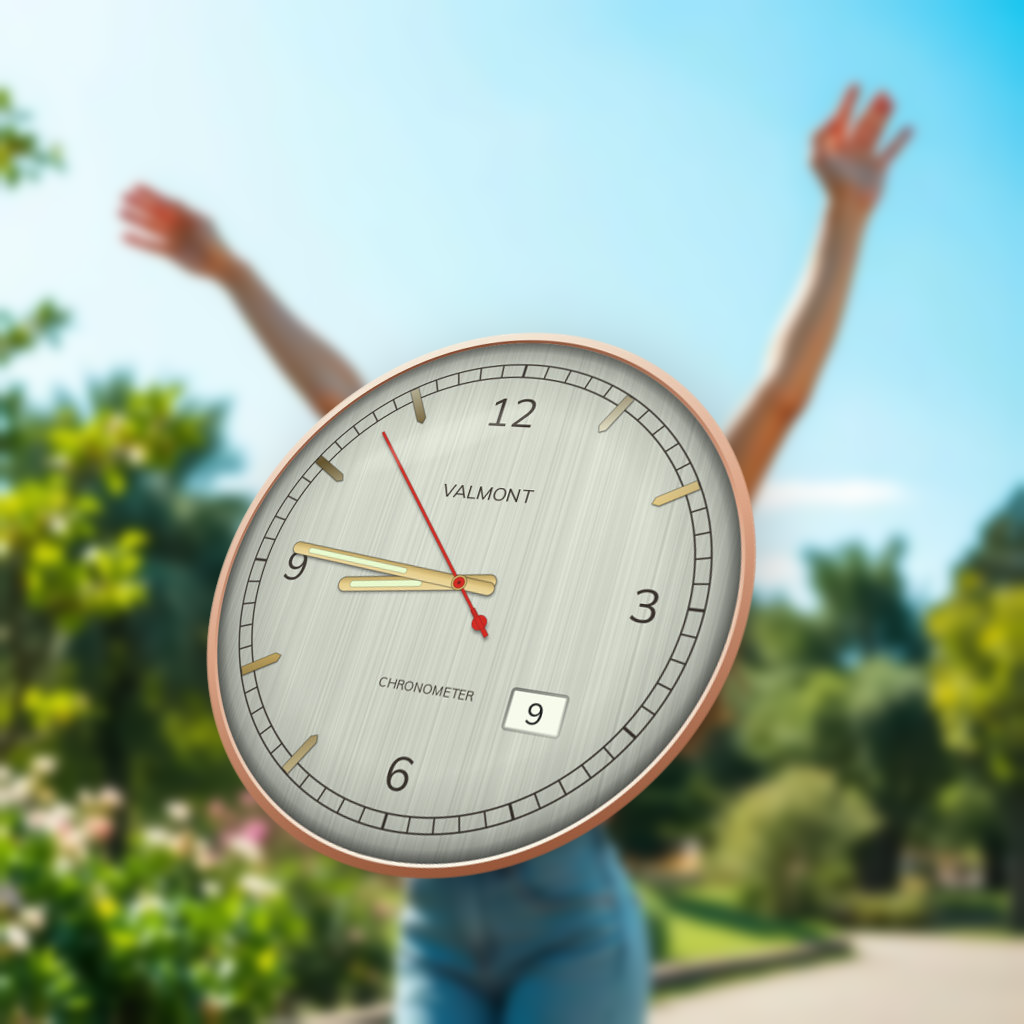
**8:45:53**
